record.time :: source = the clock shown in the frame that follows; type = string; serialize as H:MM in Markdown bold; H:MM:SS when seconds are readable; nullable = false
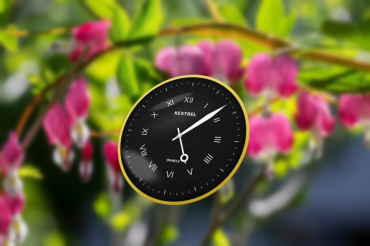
**5:08**
